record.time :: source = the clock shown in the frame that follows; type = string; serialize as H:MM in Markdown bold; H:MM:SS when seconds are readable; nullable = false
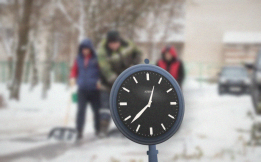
**12:38**
